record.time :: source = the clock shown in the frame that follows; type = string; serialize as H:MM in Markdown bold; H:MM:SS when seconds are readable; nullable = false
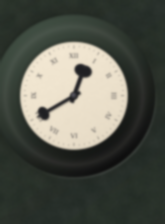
**12:40**
